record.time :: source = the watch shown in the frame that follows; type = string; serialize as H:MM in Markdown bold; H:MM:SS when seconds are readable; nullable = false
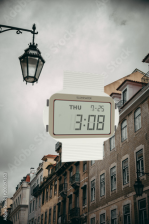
**3:08**
